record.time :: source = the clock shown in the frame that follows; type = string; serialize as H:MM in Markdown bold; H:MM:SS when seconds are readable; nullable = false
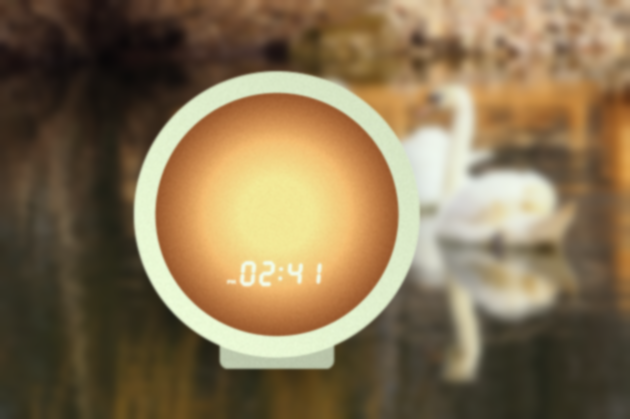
**2:41**
